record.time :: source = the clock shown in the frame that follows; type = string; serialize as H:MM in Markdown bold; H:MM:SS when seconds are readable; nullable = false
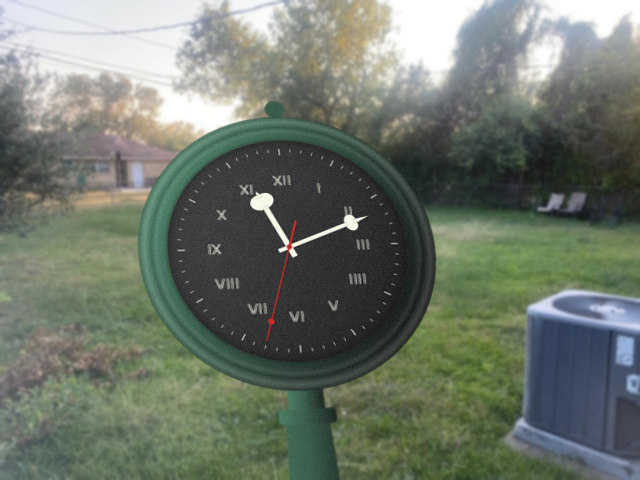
**11:11:33**
